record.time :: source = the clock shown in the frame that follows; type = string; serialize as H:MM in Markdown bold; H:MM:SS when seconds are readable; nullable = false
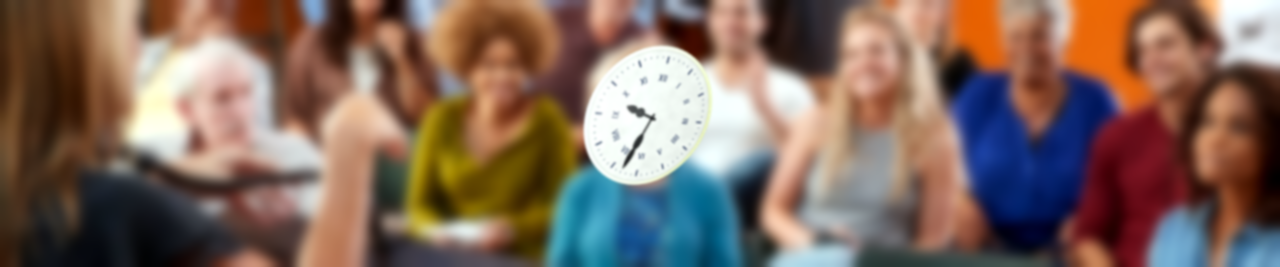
**9:33**
